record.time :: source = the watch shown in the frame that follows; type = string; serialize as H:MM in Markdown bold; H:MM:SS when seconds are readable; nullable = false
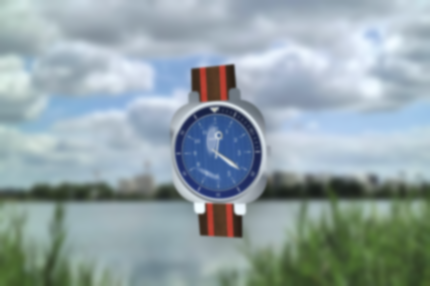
**12:21**
